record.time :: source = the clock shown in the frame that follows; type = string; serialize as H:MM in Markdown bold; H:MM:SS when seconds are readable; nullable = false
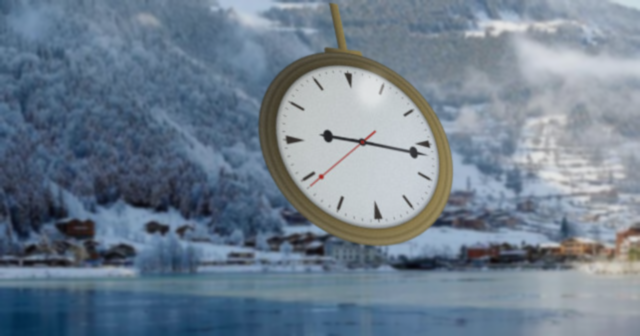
**9:16:39**
